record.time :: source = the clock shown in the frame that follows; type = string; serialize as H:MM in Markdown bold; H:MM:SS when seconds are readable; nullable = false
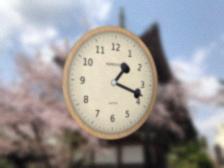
**1:18**
